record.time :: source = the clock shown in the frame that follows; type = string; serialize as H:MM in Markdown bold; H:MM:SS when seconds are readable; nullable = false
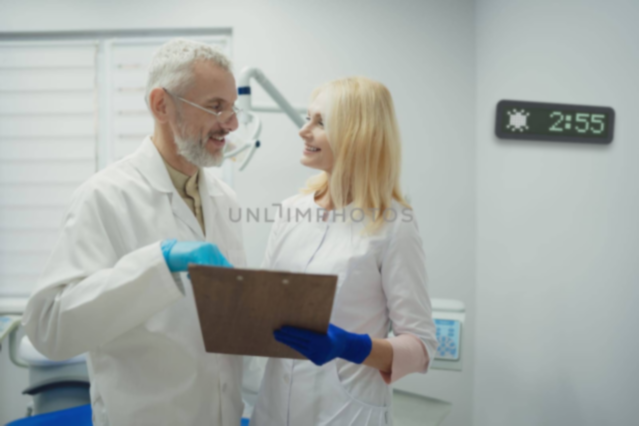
**2:55**
